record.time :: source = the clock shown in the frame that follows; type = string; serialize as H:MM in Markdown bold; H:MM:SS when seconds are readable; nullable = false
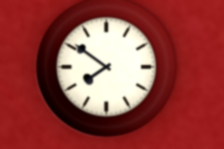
**7:51**
